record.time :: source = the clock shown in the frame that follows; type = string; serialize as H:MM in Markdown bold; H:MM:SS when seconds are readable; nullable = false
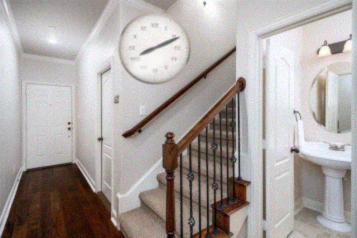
**8:11**
